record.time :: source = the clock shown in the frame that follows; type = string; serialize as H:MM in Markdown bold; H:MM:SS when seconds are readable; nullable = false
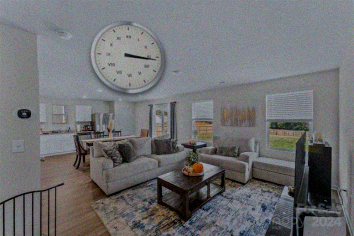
**3:16**
